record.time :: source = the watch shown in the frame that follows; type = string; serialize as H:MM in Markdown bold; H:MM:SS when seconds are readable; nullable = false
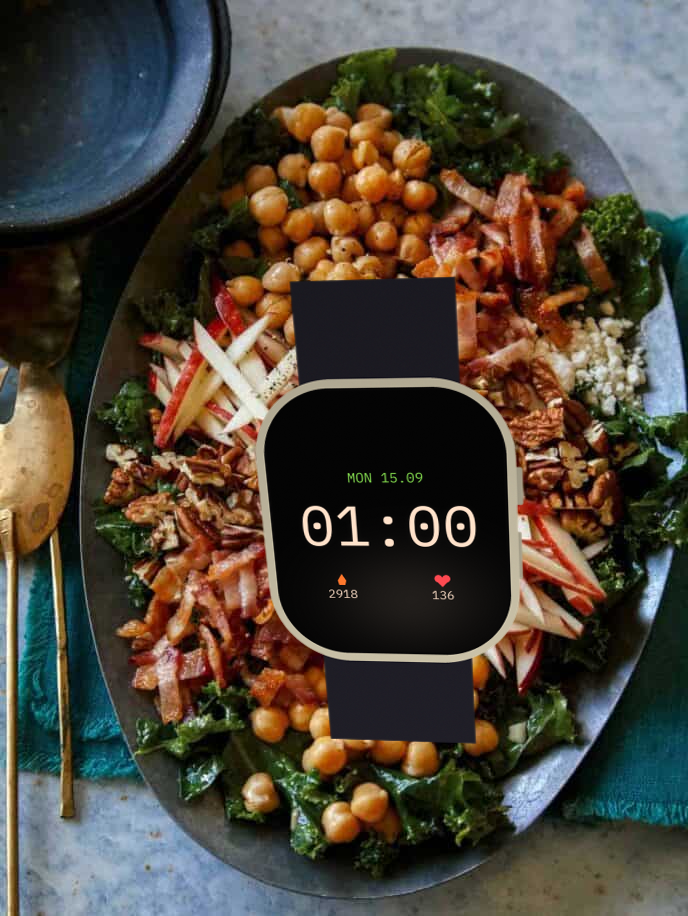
**1:00**
